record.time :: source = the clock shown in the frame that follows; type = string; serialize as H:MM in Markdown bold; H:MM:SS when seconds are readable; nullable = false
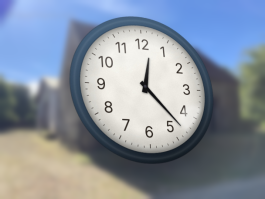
**12:23**
